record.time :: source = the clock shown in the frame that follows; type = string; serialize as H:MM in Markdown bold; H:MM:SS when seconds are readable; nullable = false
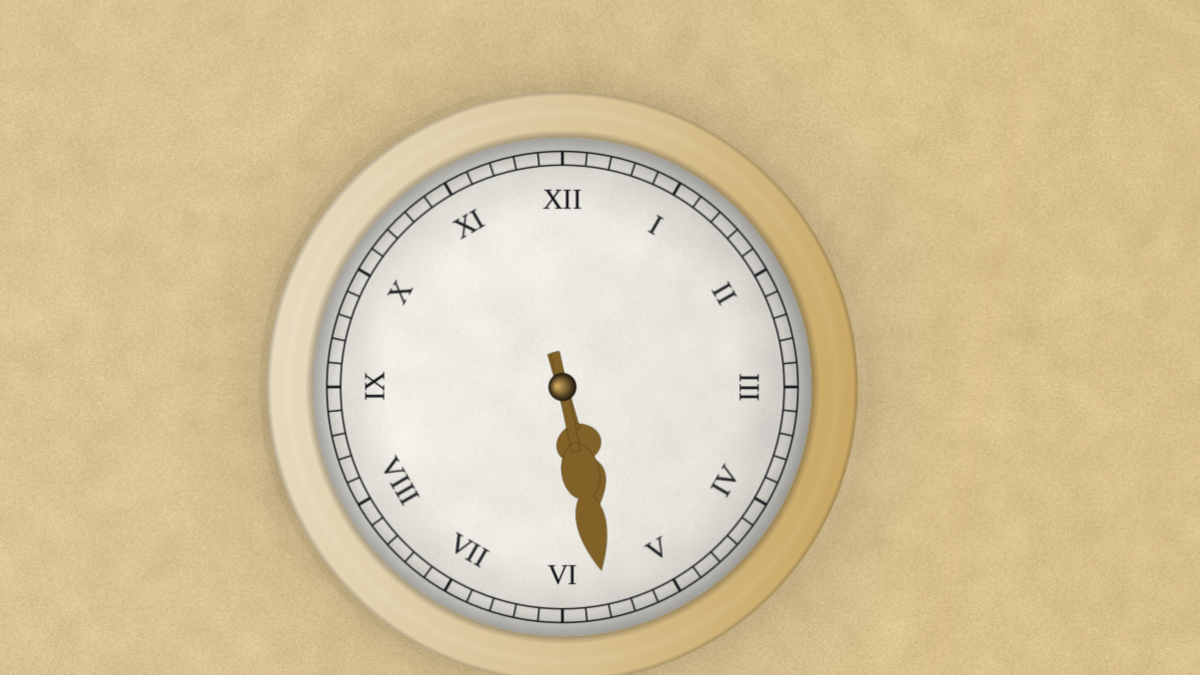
**5:28**
